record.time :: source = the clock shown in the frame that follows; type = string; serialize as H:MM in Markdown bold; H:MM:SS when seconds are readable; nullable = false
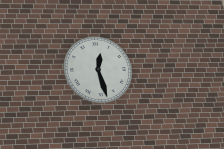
**12:28**
